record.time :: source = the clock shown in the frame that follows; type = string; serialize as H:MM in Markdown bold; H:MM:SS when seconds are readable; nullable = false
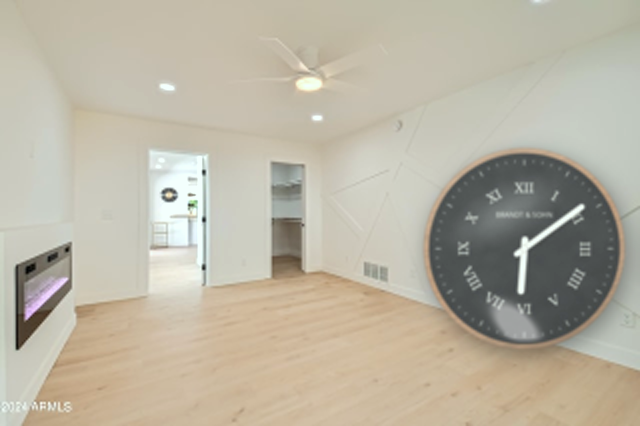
**6:09**
